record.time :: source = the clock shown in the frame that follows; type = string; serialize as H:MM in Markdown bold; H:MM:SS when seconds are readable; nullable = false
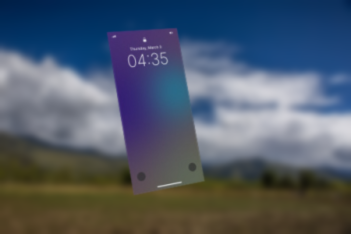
**4:35**
